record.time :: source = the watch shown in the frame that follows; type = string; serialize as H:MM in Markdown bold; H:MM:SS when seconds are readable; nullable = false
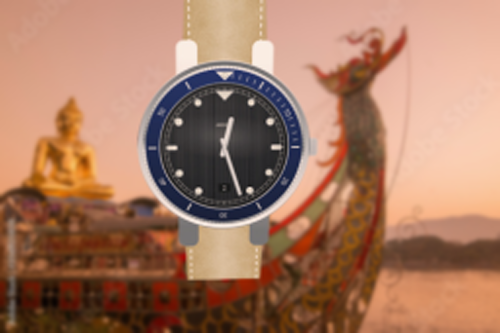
**12:27**
